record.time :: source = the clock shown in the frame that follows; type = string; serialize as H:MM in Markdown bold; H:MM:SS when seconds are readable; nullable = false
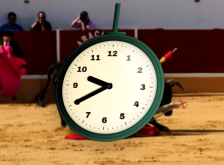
**9:40**
